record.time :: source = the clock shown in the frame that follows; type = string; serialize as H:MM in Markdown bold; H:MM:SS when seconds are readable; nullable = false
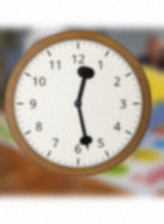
**12:28**
